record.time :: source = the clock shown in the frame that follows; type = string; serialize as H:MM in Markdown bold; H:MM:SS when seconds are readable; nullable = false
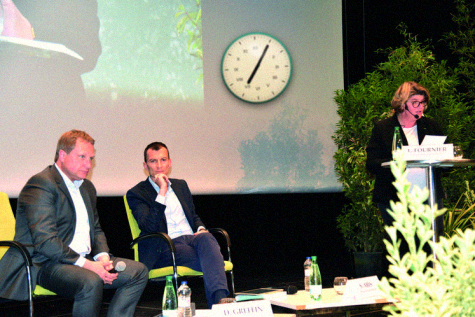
**7:05**
